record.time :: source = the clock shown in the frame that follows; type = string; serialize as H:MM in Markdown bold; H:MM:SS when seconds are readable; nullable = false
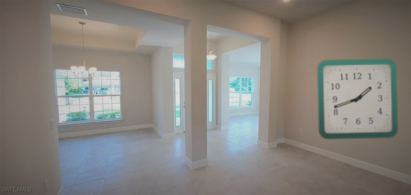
**1:42**
